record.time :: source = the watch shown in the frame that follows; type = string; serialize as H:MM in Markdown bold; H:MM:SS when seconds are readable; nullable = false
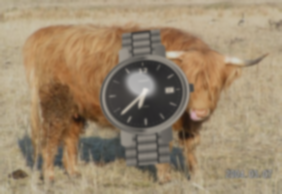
**6:38**
